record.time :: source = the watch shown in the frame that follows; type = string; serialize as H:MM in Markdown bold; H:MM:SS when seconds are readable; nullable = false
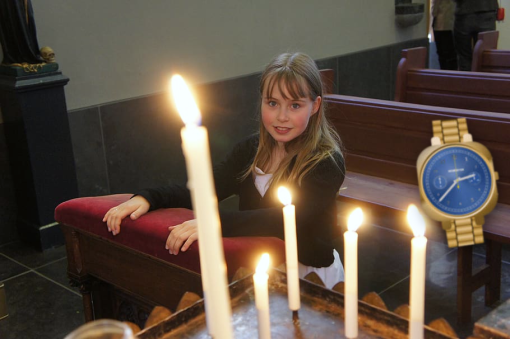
**2:38**
